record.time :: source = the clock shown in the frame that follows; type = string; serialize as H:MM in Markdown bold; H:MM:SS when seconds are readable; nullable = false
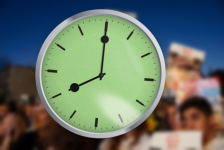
**8:00**
